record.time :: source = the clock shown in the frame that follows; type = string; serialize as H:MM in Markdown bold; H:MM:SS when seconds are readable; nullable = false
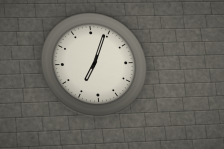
**7:04**
